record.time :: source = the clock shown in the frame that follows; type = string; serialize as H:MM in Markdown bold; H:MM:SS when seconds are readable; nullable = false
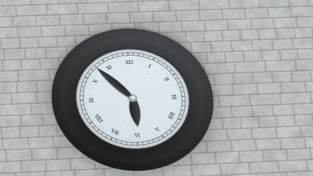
**5:53**
